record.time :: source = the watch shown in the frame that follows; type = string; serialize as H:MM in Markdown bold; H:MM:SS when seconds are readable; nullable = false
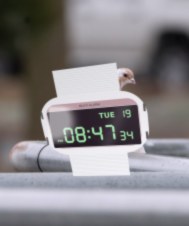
**8:47:34**
